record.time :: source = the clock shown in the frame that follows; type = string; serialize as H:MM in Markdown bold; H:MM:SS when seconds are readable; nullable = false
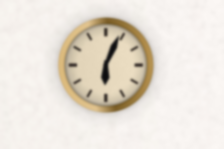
**6:04**
